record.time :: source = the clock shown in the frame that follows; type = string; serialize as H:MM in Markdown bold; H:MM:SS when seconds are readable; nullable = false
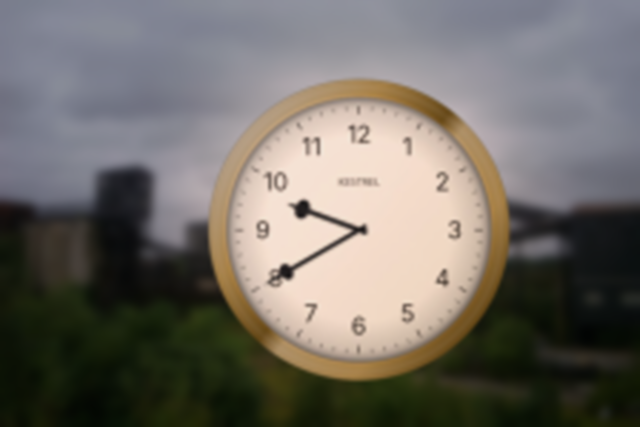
**9:40**
